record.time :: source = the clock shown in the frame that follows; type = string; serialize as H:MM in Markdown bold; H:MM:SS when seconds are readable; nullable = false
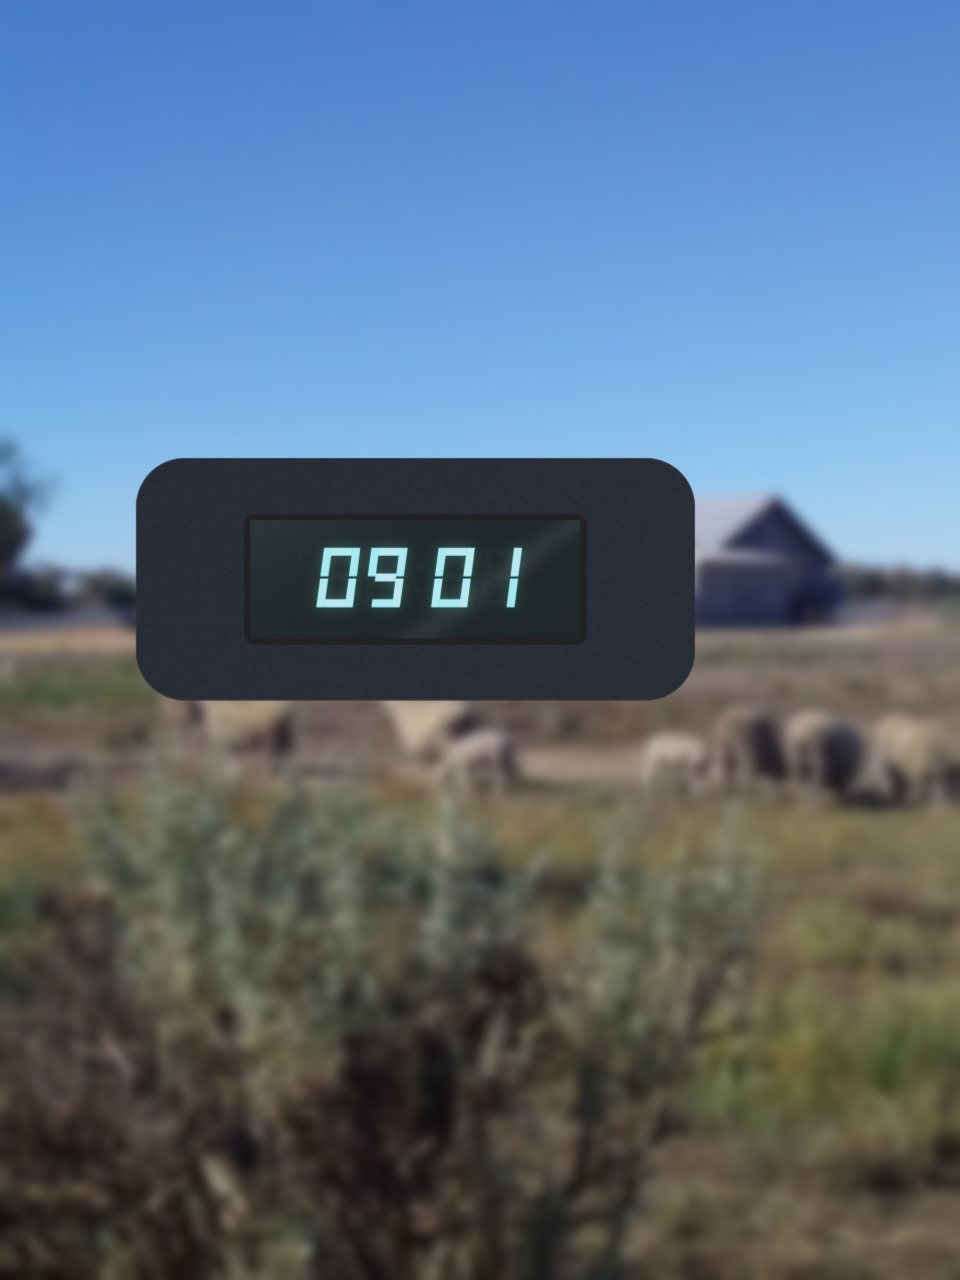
**9:01**
